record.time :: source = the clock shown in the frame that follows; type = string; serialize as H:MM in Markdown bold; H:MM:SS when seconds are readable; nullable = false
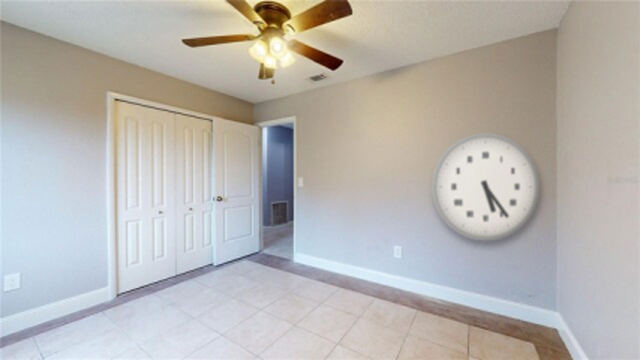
**5:24**
